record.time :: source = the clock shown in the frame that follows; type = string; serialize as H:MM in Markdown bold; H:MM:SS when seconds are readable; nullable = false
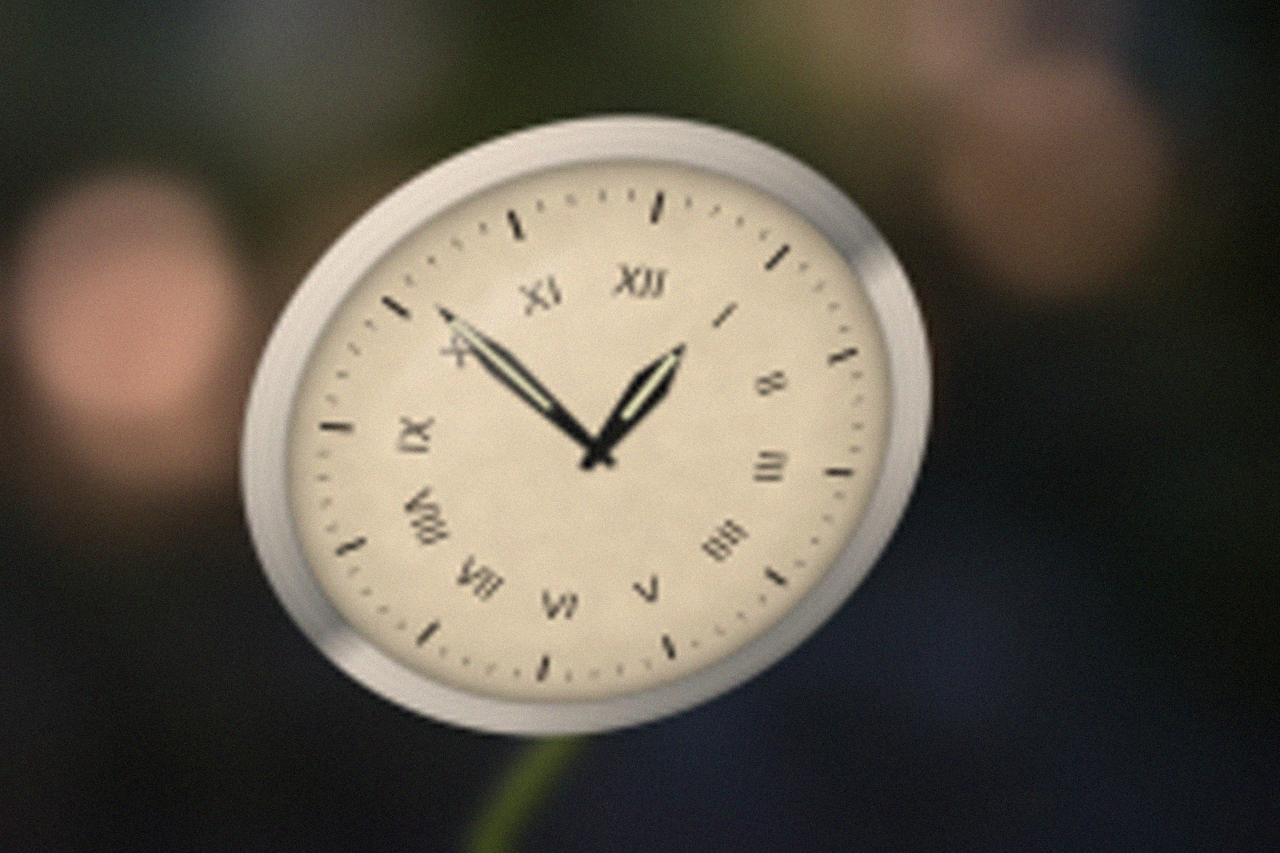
**12:51**
